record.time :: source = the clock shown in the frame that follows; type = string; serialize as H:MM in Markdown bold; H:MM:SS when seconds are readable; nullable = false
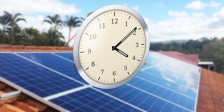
**4:09**
